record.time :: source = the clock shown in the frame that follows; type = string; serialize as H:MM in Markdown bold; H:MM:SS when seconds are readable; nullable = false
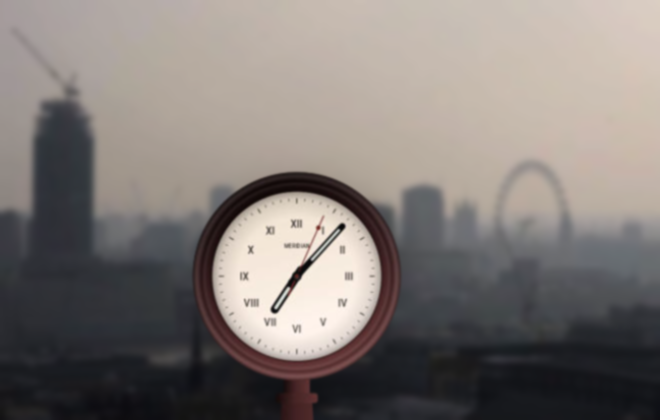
**7:07:04**
